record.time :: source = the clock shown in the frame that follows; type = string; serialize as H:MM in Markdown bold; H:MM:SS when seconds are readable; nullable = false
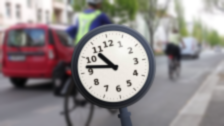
**10:47**
